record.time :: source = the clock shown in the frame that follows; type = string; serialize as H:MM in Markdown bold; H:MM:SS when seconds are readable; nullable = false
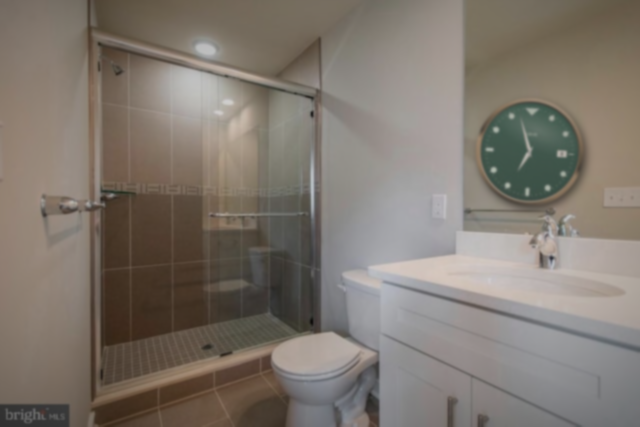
**6:57**
